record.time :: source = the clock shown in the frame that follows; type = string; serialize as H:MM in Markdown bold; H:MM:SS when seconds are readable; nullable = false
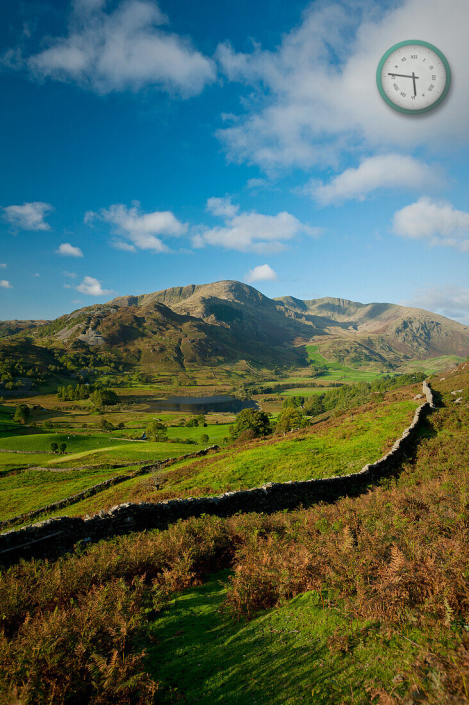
**5:46**
